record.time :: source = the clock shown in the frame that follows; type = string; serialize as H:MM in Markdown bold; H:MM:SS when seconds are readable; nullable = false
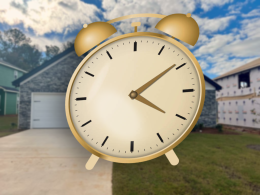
**4:09**
